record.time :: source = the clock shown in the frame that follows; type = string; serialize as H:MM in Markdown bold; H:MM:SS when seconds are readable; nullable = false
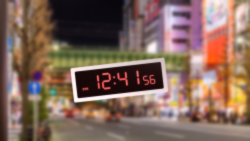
**12:41:56**
